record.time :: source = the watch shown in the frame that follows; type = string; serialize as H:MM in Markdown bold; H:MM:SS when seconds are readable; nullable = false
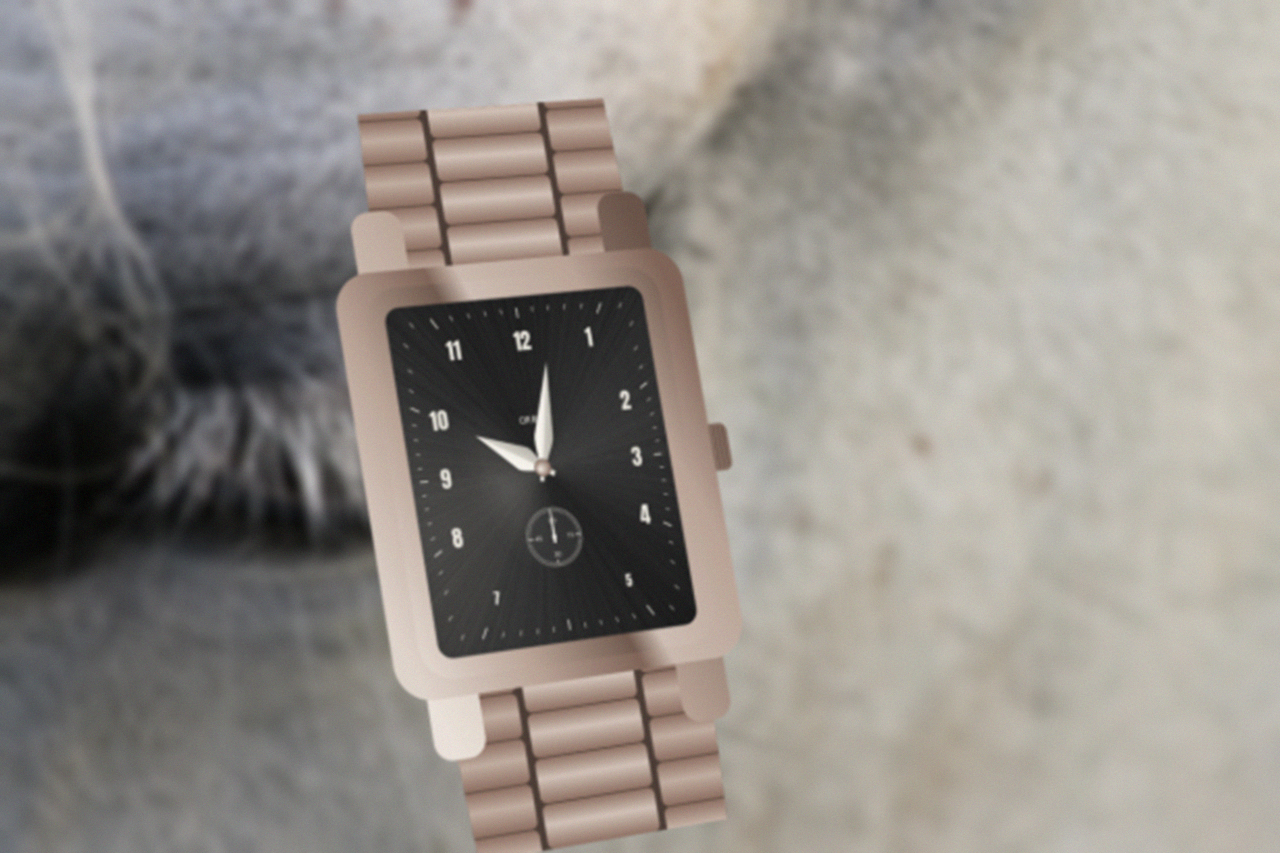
**10:02**
